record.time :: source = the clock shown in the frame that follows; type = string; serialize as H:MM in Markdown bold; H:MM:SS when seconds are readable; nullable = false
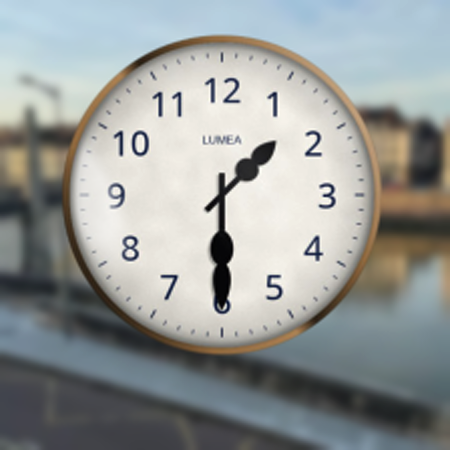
**1:30**
